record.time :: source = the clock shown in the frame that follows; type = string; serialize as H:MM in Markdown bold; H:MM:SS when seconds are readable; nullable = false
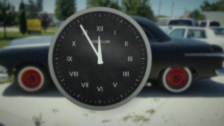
**11:55**
